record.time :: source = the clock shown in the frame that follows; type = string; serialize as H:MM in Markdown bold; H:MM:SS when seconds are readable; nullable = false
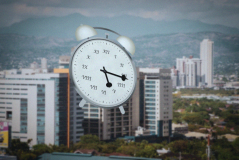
**5:16**
